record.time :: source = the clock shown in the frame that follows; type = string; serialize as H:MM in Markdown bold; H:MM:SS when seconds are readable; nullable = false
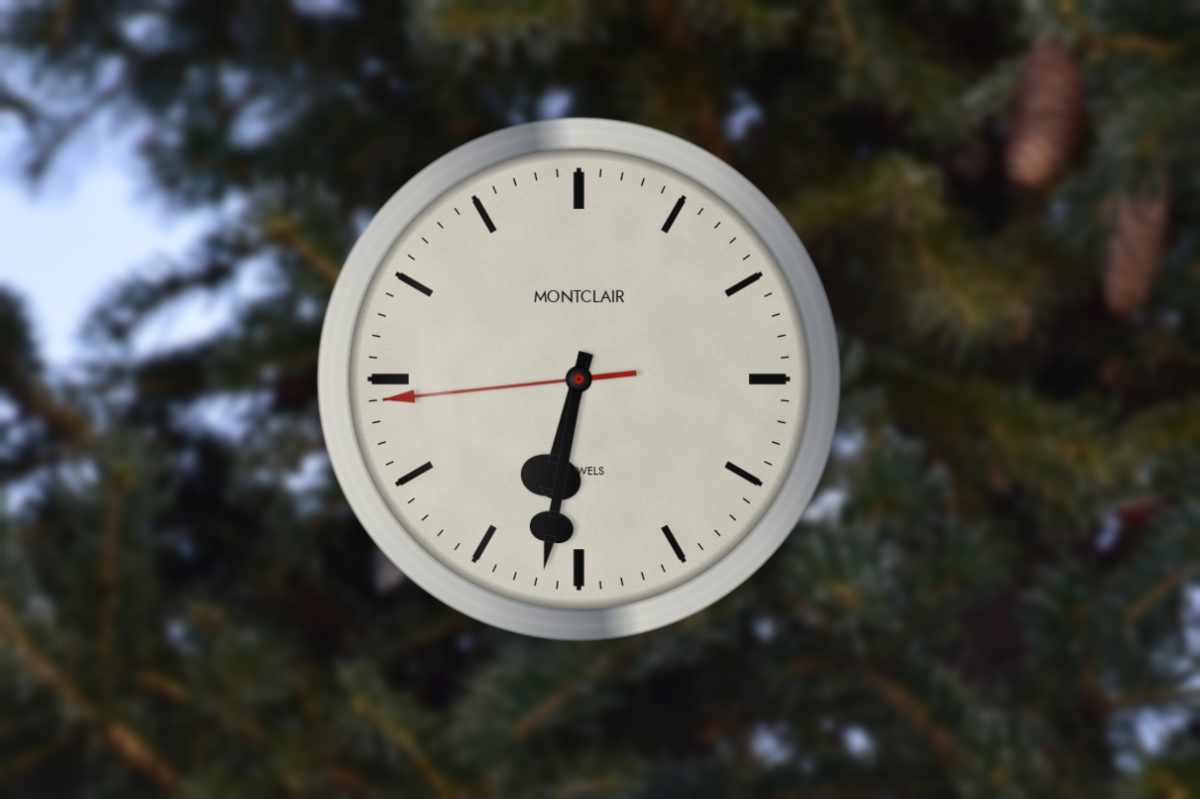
**6:31:44**
